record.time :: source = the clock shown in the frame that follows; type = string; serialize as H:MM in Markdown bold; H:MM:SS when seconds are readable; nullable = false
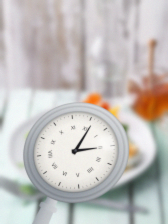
**2:01**
